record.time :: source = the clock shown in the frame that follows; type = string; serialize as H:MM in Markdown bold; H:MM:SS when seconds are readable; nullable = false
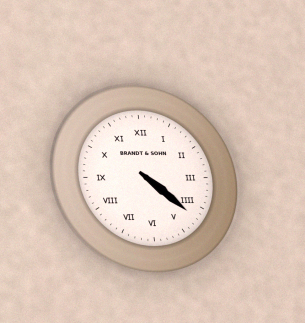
**4:22**
